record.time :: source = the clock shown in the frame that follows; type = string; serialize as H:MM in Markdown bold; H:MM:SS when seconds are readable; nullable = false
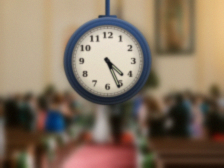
**4:26**
